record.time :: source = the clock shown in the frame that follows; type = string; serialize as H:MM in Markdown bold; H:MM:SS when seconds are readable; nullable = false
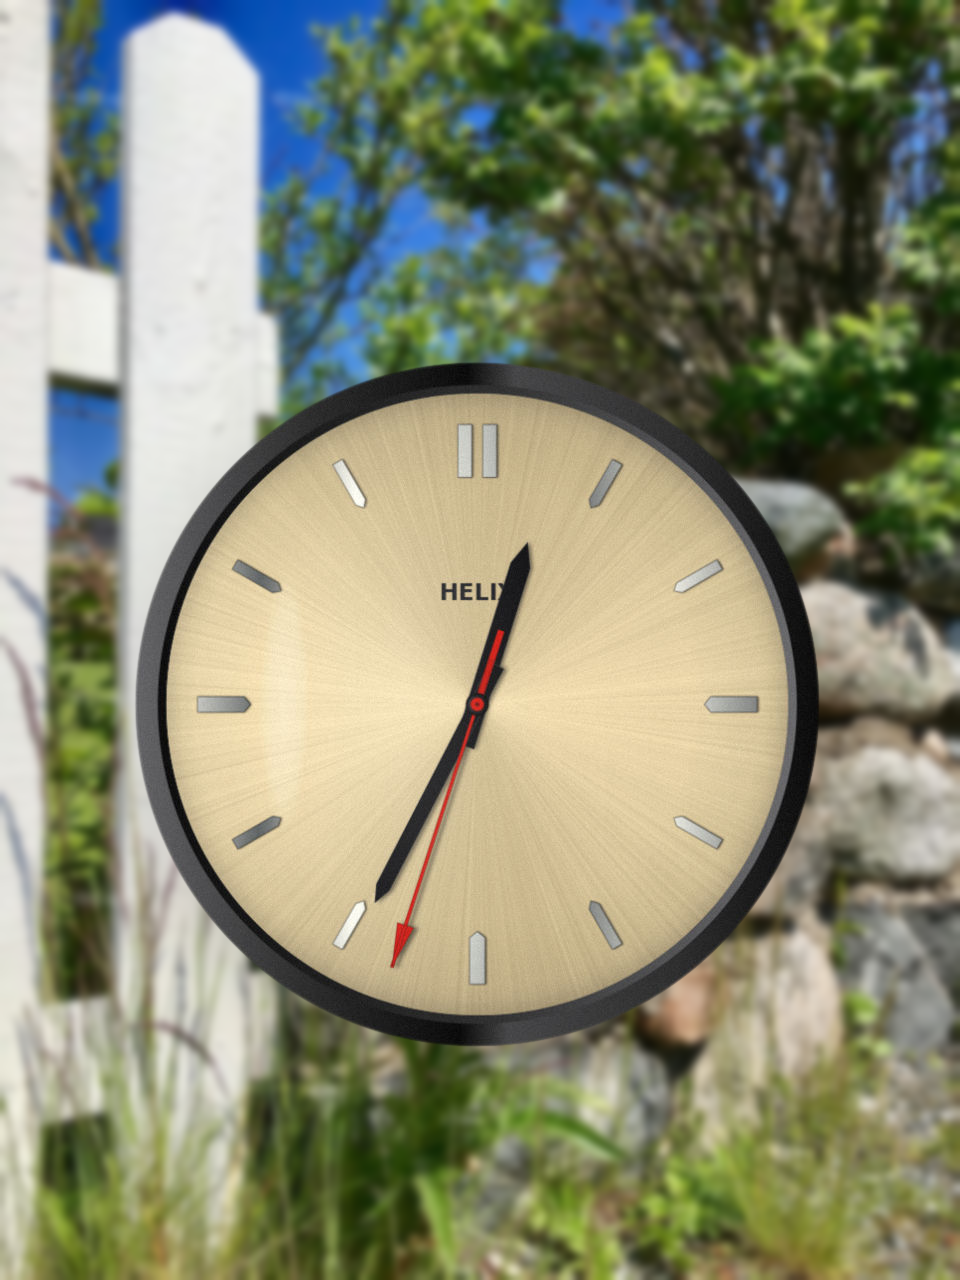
**12:34:33**
